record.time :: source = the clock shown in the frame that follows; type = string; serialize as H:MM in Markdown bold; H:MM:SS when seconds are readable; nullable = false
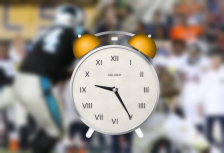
**9:25**
